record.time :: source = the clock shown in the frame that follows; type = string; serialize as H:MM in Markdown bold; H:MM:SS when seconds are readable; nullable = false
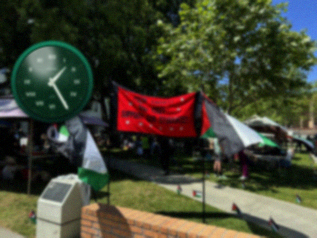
**1:25**
